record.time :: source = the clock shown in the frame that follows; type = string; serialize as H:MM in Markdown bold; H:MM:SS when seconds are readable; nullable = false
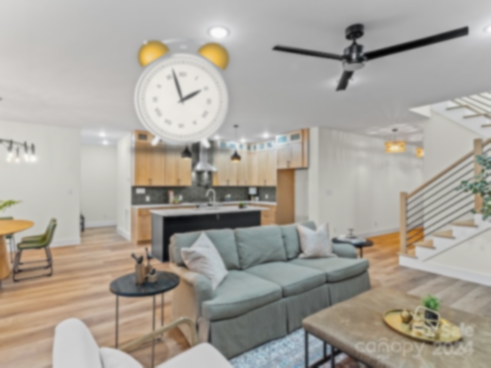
**1:57**
